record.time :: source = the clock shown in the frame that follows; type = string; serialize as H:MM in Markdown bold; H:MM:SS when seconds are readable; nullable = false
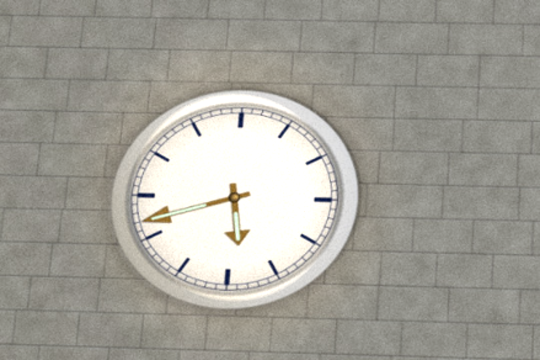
**5:42**
